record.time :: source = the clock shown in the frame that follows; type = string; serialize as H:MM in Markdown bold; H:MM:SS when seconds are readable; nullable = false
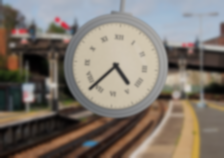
**4:37**
